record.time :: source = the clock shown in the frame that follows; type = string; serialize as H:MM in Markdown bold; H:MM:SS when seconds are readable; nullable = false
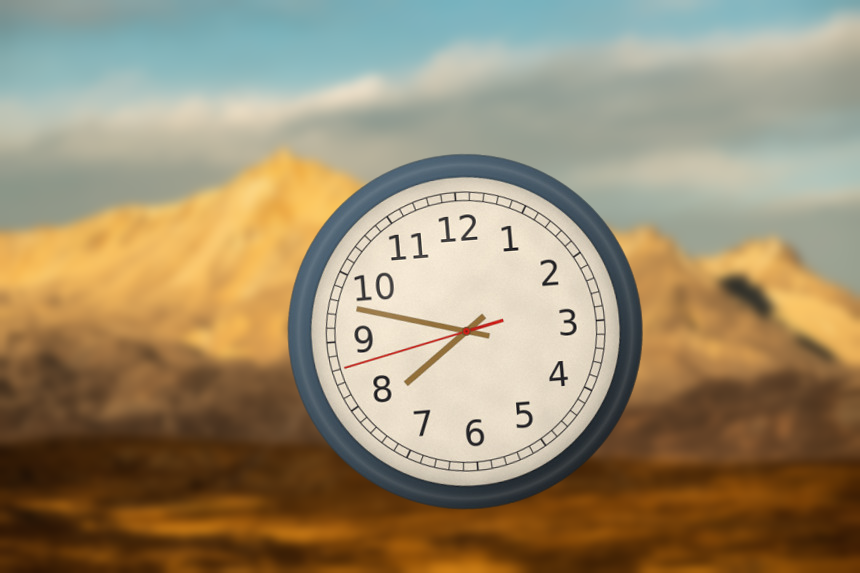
**7:47:43**
